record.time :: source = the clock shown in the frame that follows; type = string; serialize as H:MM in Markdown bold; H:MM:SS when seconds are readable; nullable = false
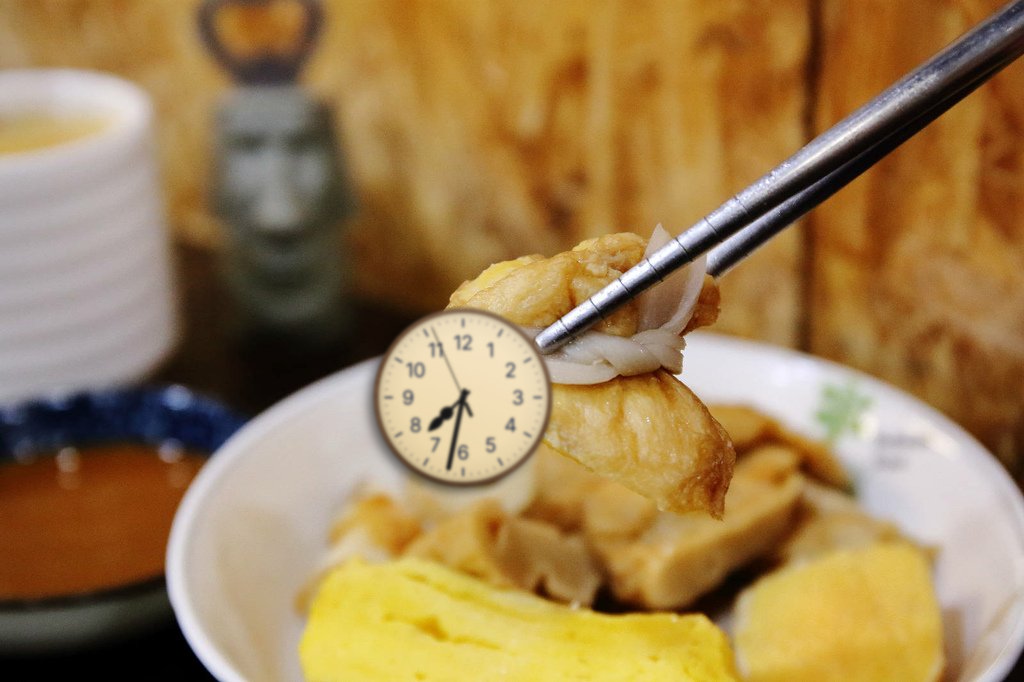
**7:31:56**
